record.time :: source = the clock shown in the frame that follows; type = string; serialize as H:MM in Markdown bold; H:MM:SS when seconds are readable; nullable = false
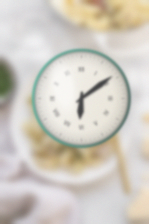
**6:09**
